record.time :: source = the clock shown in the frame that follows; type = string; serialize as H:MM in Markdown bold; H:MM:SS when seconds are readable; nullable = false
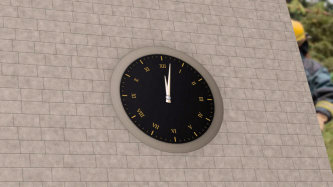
**12:02**
